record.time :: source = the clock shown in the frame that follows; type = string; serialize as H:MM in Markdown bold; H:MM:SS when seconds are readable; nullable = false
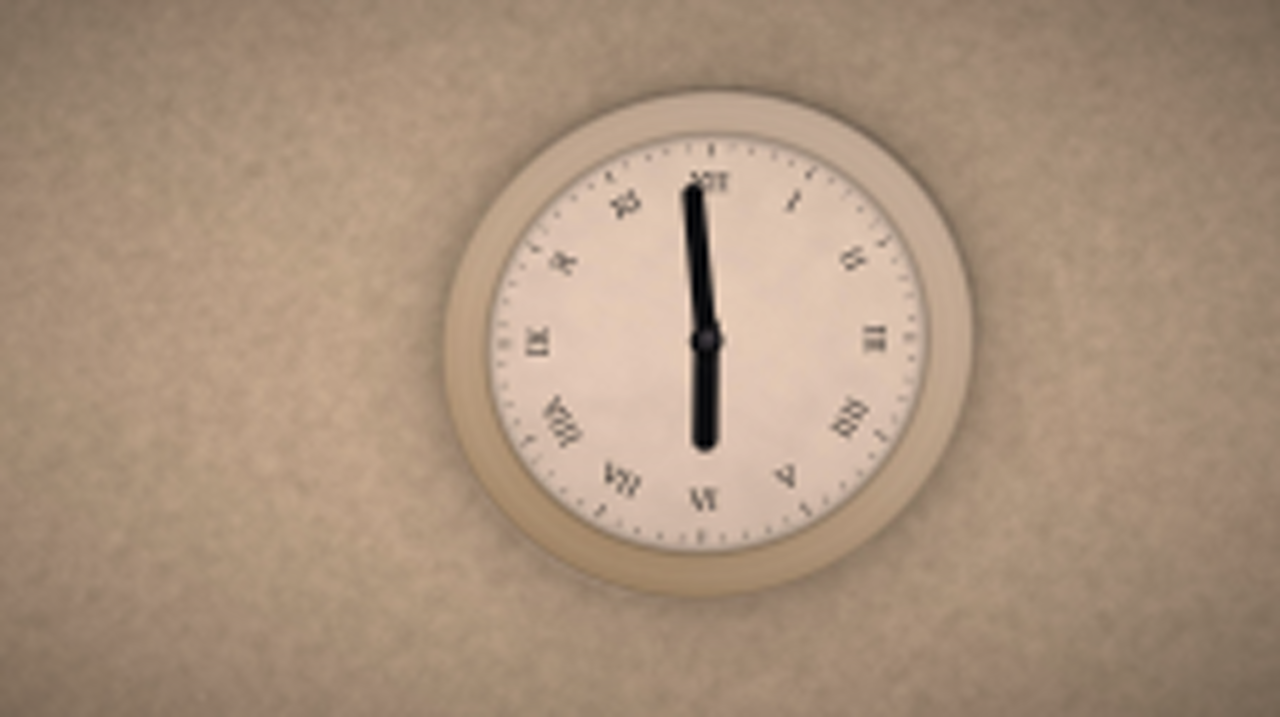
**5:59**
